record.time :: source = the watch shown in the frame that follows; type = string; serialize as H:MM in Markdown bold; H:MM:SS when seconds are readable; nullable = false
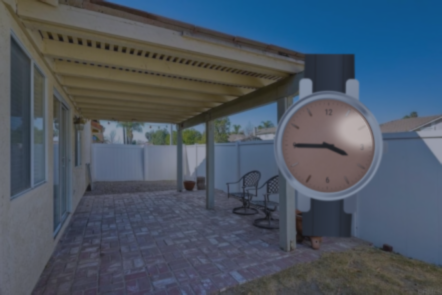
**3:45**
